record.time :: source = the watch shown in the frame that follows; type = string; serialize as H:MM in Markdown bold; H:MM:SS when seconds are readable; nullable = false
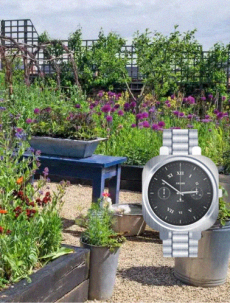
**2:51**
